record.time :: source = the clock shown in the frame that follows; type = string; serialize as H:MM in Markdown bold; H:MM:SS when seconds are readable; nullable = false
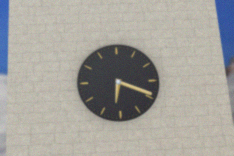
**6:19**
